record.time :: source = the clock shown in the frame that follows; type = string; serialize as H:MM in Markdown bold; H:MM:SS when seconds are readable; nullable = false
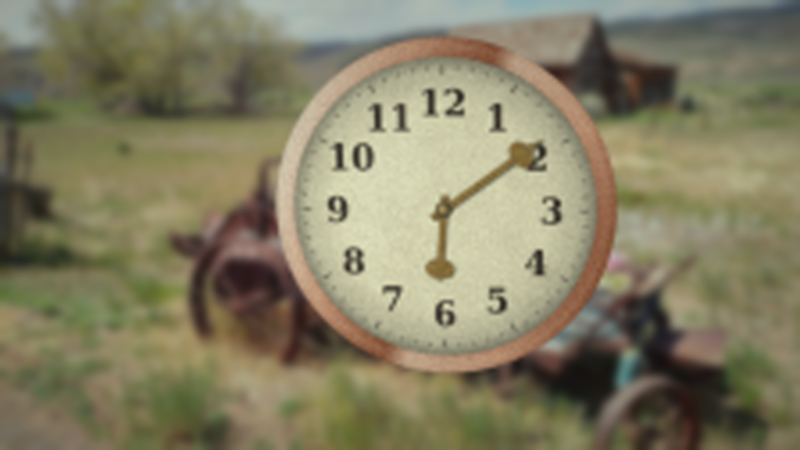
**6:09**
